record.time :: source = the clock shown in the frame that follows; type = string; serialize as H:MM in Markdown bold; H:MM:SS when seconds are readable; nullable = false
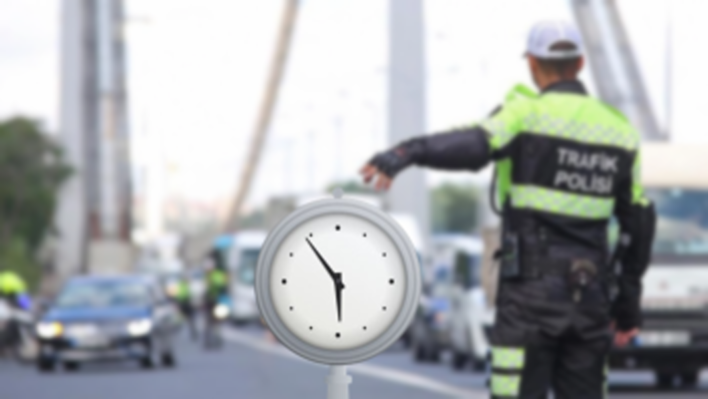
**5:54**
